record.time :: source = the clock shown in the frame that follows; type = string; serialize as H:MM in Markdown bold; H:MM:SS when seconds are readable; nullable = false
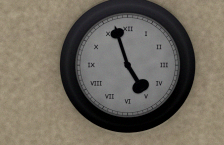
**4:57**
